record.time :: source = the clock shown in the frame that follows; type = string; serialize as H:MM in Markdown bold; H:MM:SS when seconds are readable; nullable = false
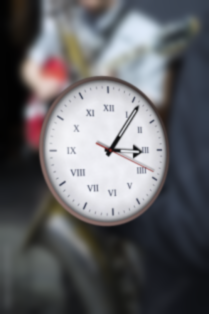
**3:06:19**
